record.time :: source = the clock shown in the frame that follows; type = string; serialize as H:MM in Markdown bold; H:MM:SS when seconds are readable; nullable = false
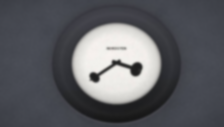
**3:39**
